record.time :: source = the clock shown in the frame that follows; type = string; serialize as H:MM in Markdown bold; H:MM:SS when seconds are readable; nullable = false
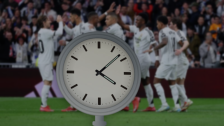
**4:08**
